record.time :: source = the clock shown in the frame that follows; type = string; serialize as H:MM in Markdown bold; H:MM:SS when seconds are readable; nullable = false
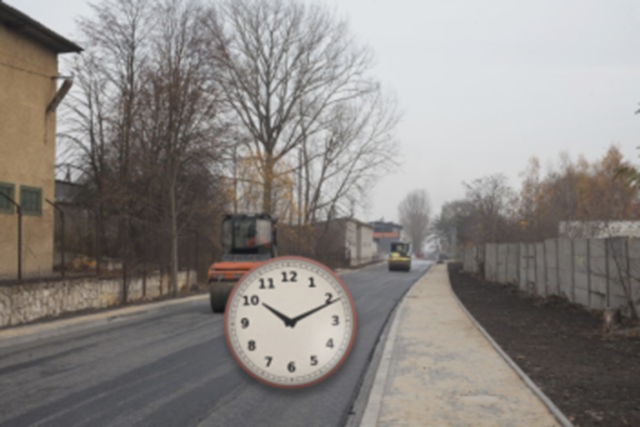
**10:11**
